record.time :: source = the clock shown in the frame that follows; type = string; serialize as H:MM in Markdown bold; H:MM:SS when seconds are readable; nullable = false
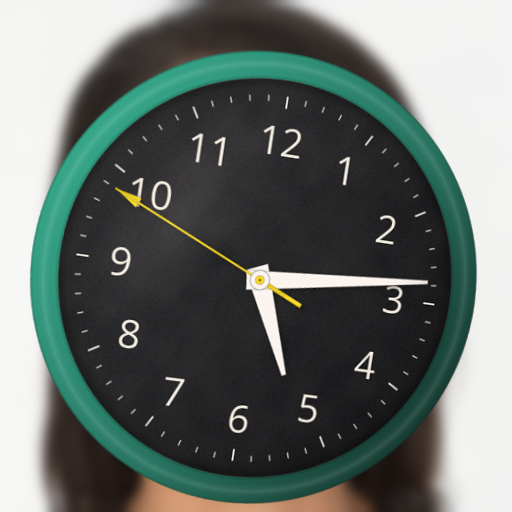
**5:13:49**
